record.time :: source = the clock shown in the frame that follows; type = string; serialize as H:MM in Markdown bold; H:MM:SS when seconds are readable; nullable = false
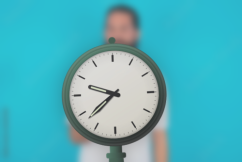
**9:38**
